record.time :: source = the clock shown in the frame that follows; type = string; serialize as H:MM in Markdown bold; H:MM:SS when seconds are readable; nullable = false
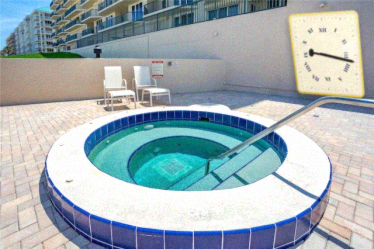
**9:17**
